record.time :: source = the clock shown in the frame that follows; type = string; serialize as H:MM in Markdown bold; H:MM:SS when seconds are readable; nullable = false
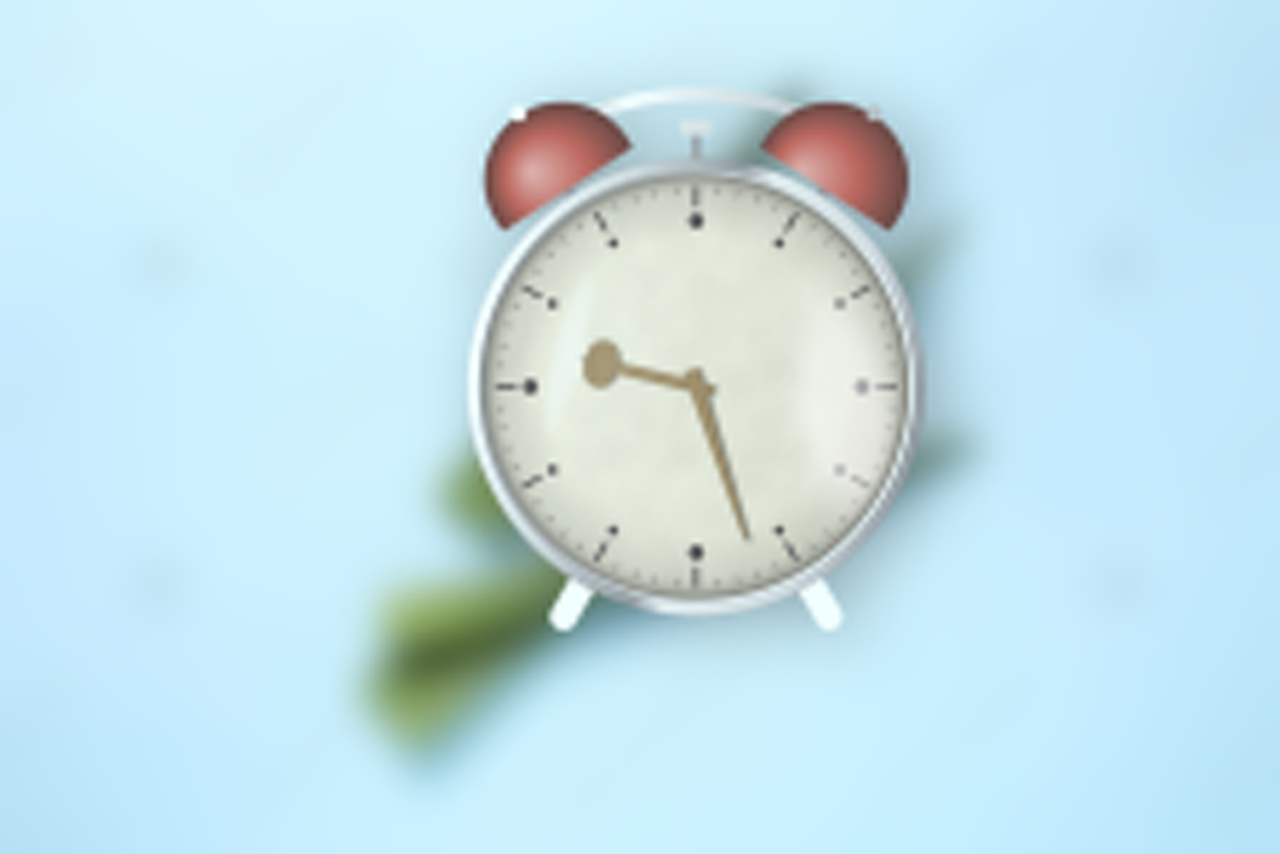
**9:27**
